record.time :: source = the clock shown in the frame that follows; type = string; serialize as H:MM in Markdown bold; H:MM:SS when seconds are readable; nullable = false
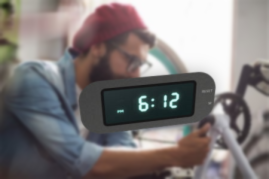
**6:12**
